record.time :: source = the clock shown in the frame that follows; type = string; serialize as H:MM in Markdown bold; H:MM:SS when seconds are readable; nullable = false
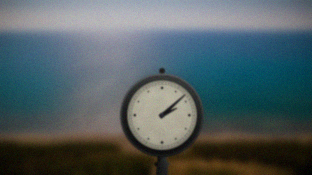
**2:08**
